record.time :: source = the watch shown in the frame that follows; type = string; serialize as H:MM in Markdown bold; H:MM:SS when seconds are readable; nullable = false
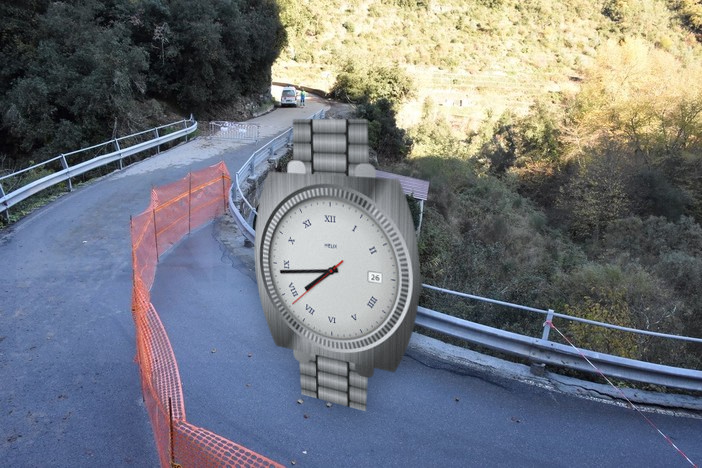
**7:43:38**
